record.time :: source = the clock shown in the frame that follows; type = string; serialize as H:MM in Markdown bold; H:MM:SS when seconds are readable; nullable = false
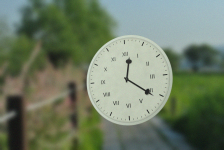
**12:21**
